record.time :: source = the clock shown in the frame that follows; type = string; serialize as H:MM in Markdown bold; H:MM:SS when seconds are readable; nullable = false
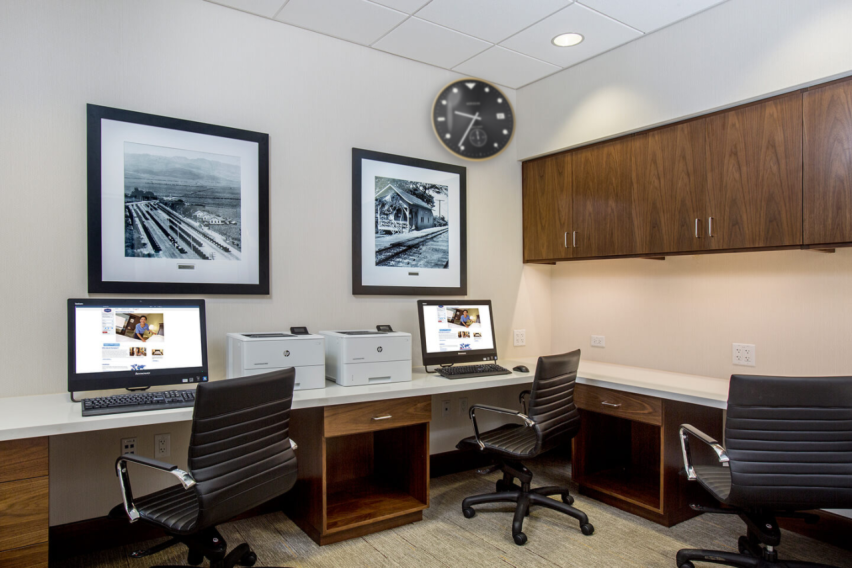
**9:36**
